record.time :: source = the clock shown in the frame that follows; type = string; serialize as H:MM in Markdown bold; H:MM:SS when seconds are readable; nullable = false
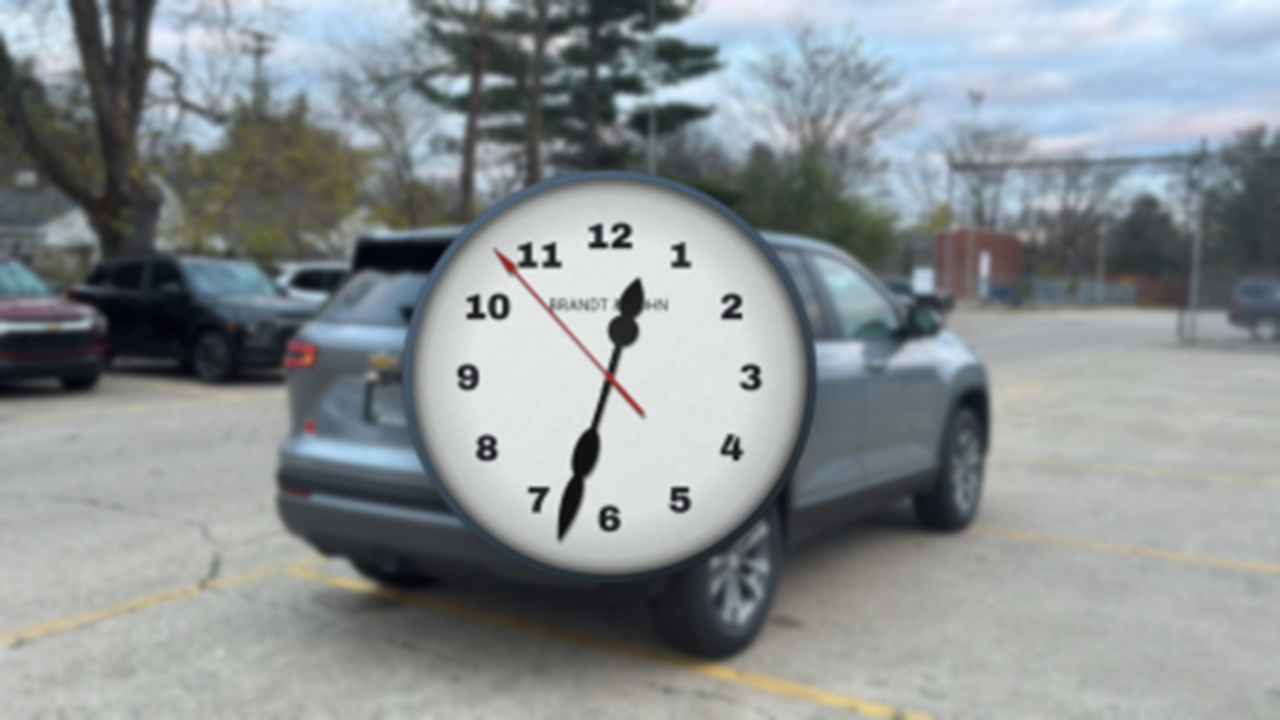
**12:32:53**
